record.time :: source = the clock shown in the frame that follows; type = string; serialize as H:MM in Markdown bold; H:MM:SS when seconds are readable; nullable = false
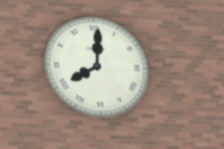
**8:01**
